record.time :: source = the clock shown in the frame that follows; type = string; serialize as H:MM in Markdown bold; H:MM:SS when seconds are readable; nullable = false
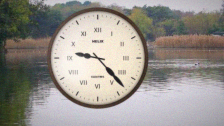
**9:23**
